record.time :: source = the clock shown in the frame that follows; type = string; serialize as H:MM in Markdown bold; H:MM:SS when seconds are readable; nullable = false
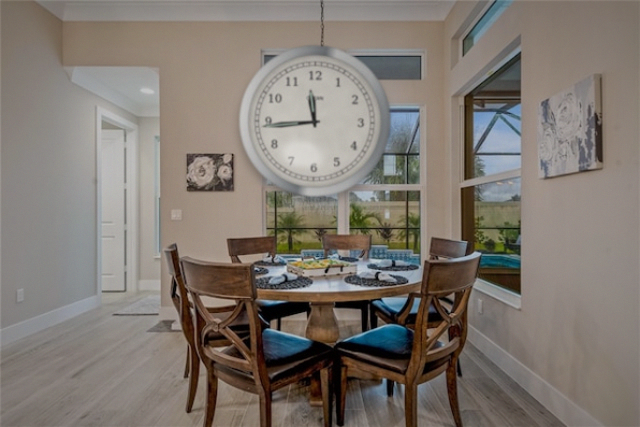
**11:44**
